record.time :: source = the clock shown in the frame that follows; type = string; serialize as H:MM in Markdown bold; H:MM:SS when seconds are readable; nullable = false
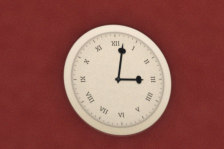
**3:02**
